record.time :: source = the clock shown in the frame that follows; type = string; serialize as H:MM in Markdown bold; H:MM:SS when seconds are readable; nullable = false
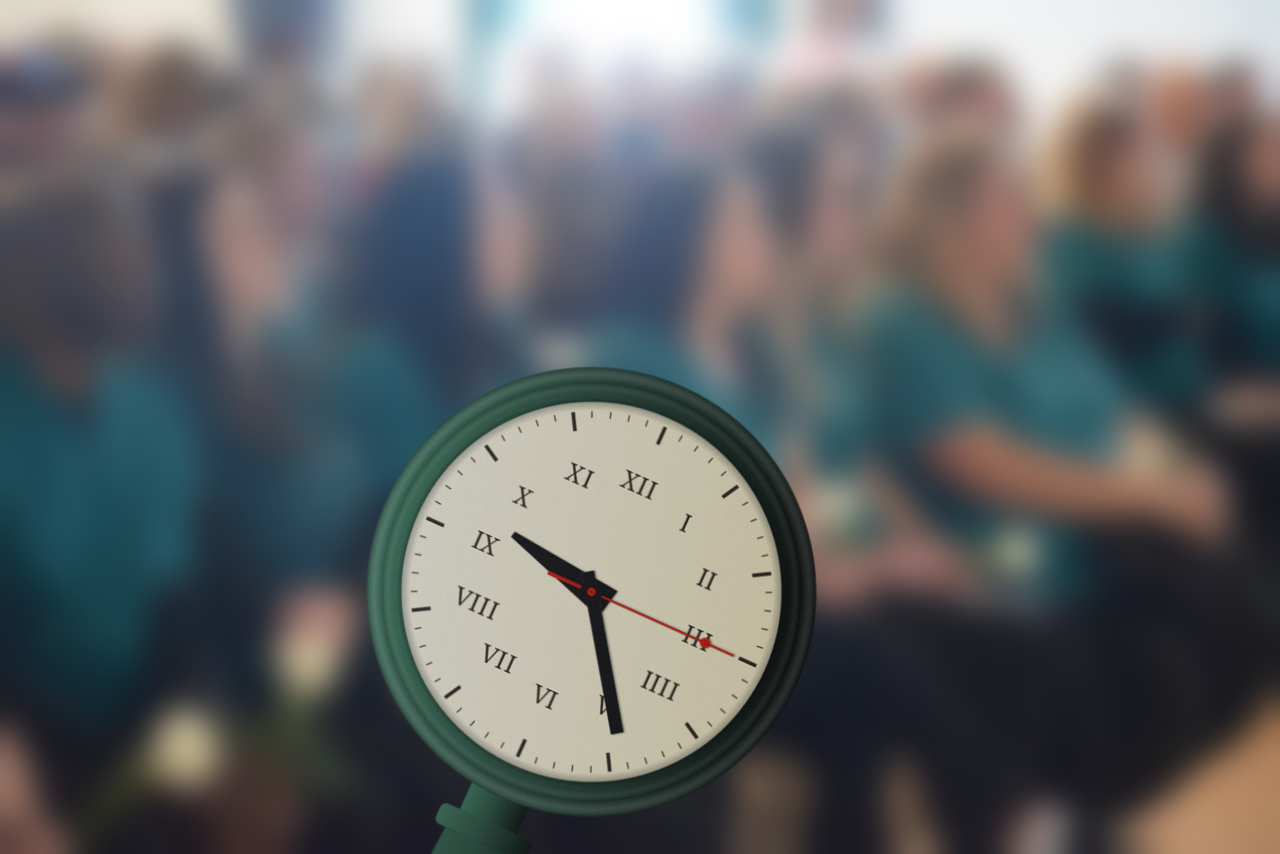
**9:24:15**
